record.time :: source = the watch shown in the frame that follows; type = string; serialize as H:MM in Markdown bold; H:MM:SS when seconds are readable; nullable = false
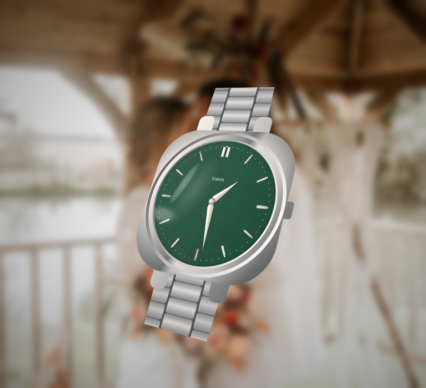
**1:29**
